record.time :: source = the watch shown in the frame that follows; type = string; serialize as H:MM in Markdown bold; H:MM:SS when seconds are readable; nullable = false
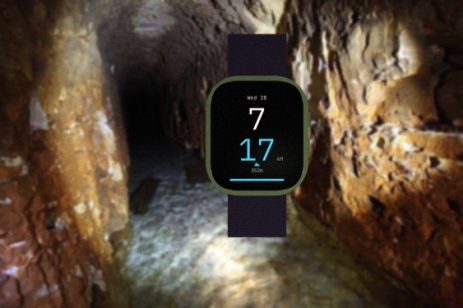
**7:17**
